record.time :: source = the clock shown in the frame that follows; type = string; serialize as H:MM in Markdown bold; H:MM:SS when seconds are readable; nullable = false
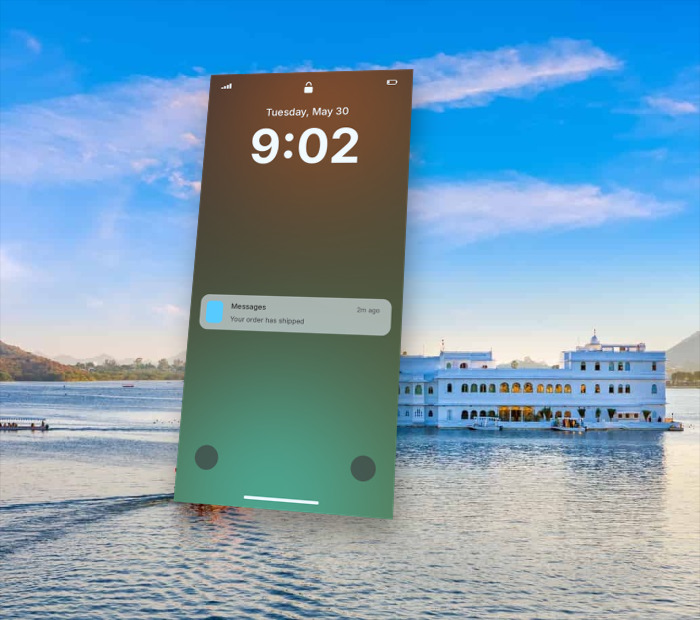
**9:02**
